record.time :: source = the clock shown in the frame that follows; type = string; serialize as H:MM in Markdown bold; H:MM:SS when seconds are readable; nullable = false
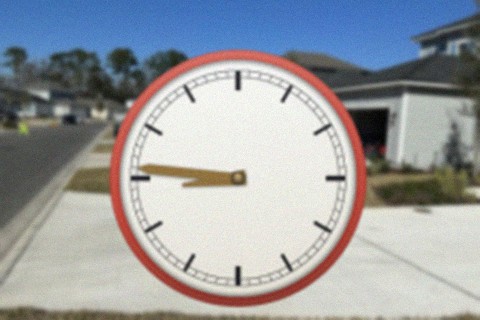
**8:46**
